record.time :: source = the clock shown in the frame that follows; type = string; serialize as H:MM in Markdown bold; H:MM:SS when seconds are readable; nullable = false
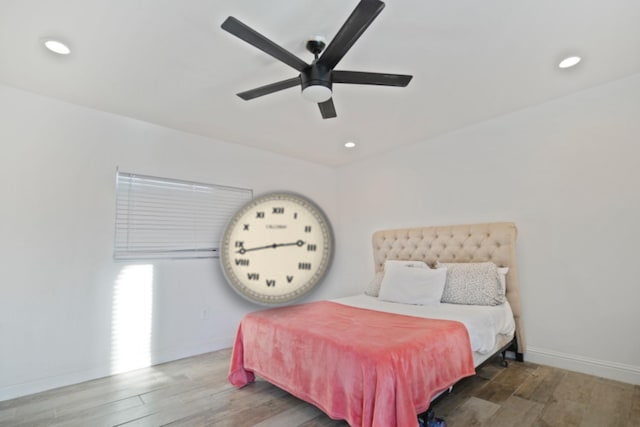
**2:43**
